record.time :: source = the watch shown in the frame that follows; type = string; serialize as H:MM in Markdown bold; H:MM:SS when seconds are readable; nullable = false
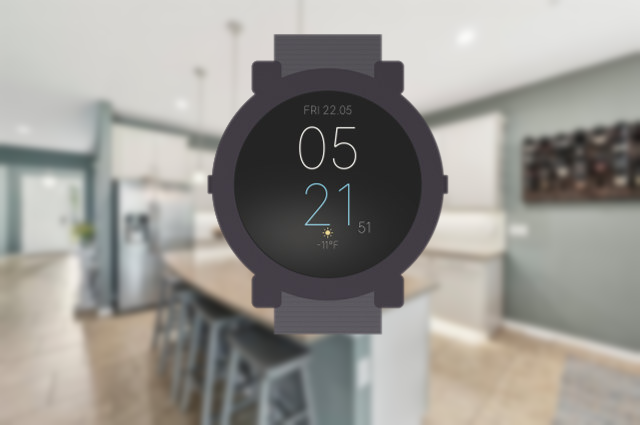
**5:21:51**
